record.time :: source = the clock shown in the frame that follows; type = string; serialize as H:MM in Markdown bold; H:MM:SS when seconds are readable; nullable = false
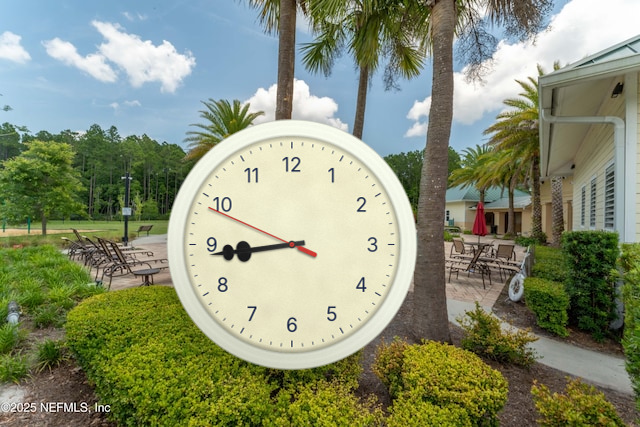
**8:43:49**
